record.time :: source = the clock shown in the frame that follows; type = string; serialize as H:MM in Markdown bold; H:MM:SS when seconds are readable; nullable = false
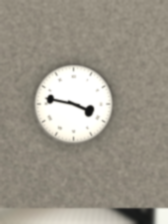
**3:47**
